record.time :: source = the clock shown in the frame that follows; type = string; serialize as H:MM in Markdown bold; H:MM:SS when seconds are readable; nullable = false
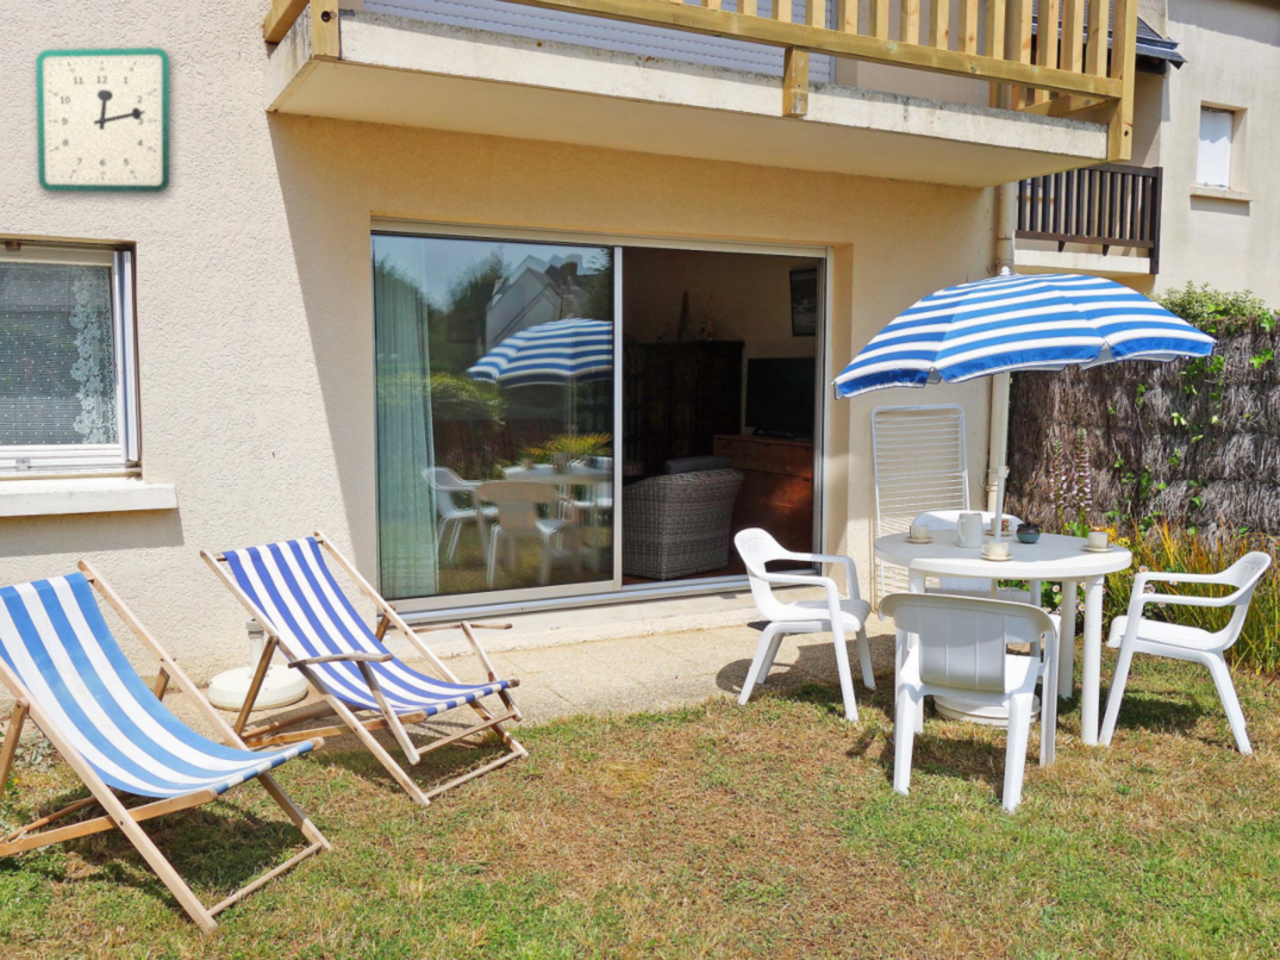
**12:13**
